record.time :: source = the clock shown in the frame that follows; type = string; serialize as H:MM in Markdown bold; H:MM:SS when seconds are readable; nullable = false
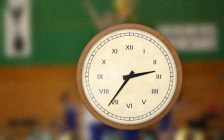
**2:36**
